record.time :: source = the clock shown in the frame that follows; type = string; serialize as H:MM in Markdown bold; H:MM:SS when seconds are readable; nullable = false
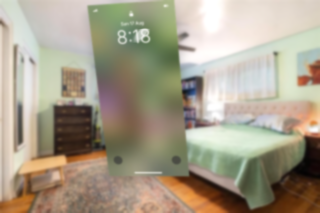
**8:18**
